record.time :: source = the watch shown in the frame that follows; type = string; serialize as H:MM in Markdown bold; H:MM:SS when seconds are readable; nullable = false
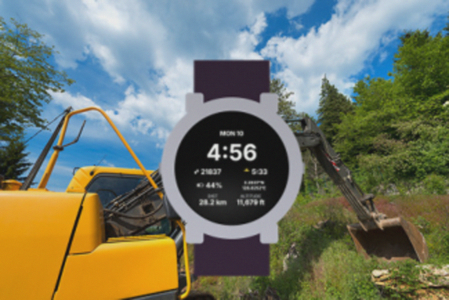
**4:56**
